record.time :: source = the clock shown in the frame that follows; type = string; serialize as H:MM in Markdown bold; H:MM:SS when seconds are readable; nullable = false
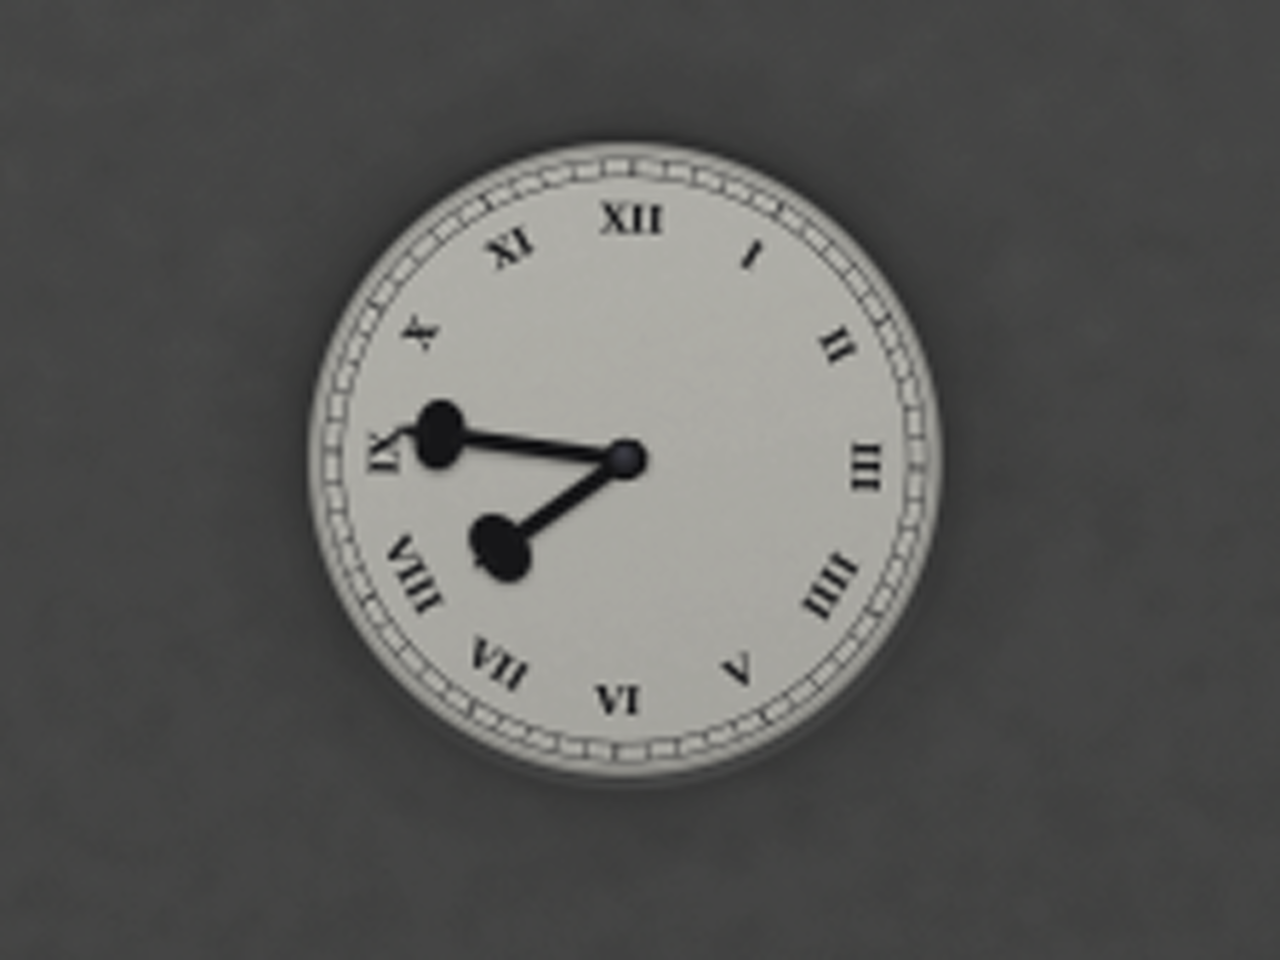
**7:46**
